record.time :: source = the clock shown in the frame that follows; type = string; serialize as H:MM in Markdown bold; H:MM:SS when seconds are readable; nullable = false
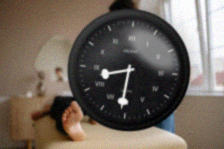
**8:31**
